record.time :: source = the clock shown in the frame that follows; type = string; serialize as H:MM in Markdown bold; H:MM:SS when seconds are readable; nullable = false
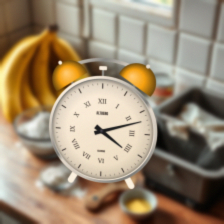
**4:12**
